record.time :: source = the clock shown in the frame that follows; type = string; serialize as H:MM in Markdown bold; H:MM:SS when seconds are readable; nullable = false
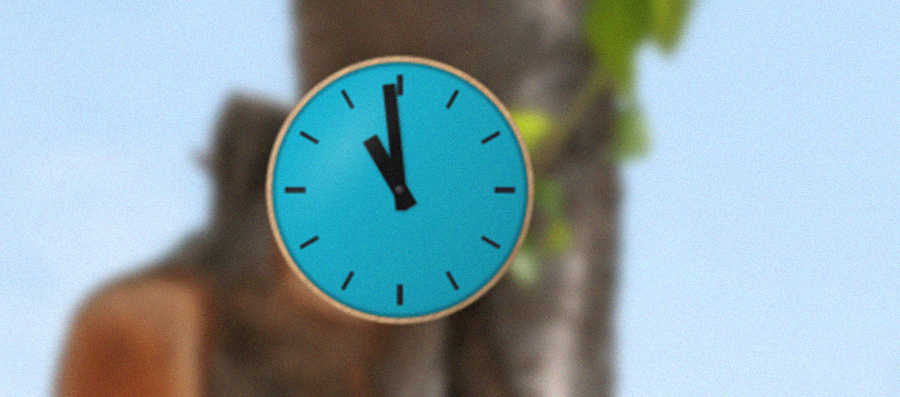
**10:59**
